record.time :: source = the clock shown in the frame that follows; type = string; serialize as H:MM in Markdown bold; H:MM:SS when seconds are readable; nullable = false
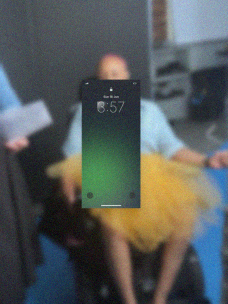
**3:57**
